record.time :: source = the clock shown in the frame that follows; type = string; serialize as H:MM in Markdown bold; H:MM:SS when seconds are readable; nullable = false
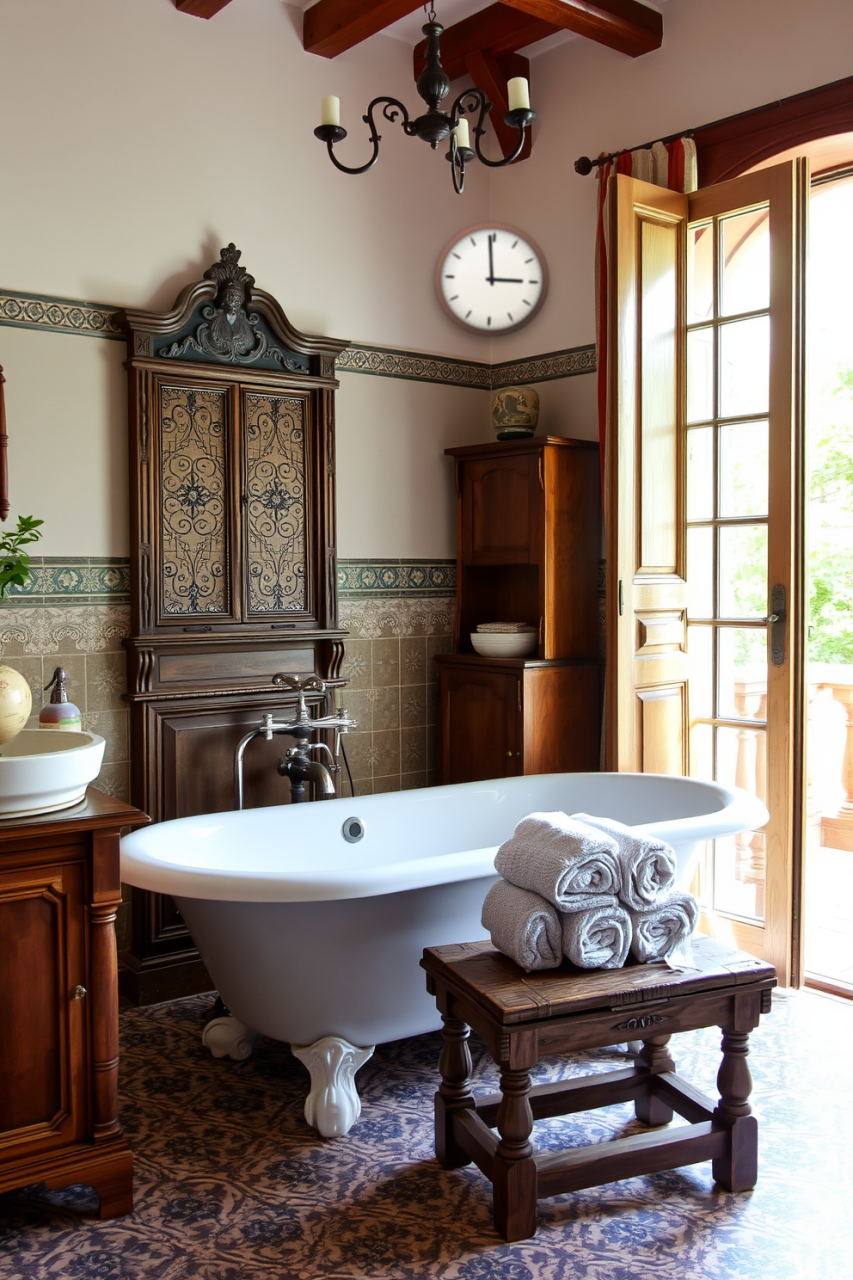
**2:59**
